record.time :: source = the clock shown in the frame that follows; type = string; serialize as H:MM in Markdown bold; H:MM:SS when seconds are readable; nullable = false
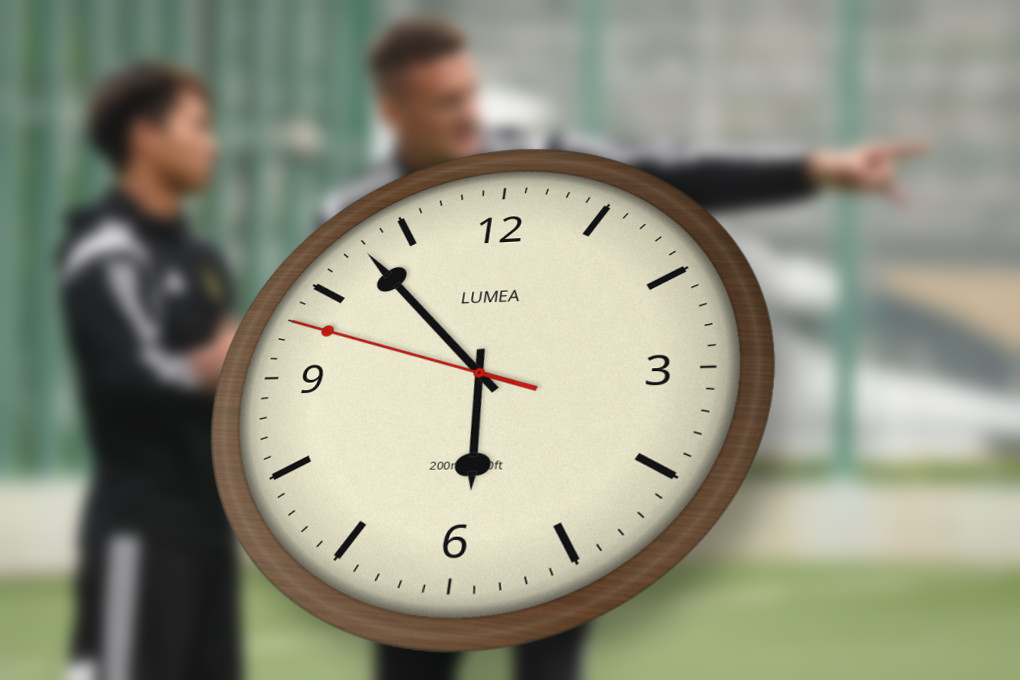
**5:52:48**
